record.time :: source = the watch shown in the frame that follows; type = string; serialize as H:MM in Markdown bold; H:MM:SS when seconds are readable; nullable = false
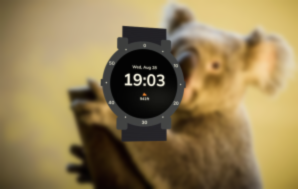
**19:03**
